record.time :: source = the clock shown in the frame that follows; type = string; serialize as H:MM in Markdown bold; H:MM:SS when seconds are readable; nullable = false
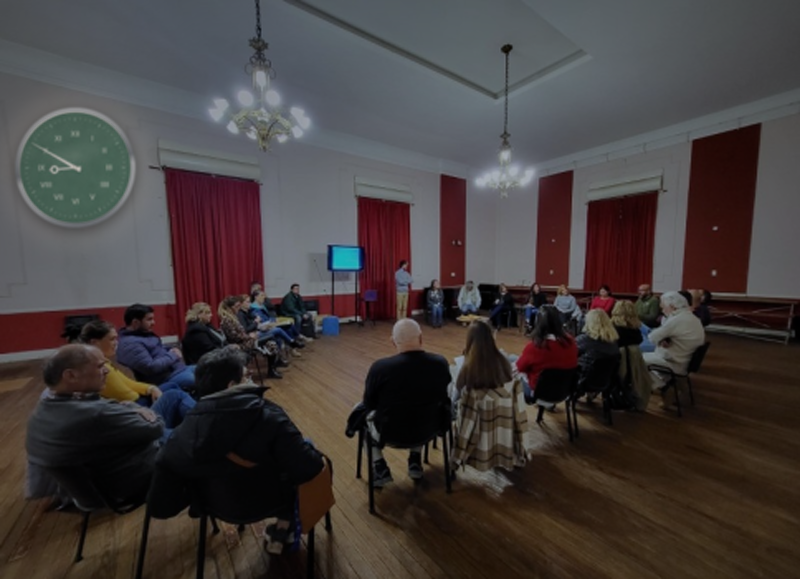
**8:50**
